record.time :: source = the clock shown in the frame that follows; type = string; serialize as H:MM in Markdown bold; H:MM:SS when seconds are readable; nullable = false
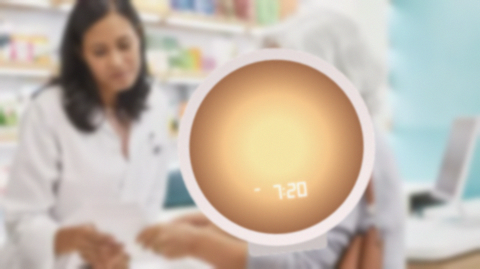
**7:20**
